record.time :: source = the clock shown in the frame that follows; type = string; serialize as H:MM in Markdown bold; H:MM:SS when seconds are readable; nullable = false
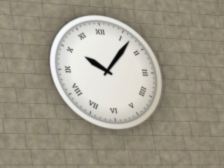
**10:07**
